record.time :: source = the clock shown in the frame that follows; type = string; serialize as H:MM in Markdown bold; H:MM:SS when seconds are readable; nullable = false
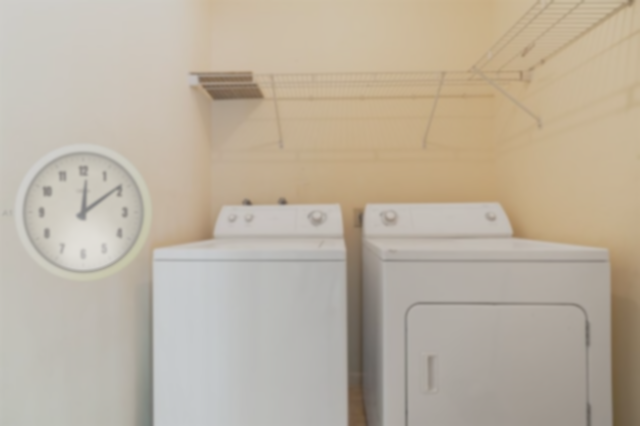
**12:09**
